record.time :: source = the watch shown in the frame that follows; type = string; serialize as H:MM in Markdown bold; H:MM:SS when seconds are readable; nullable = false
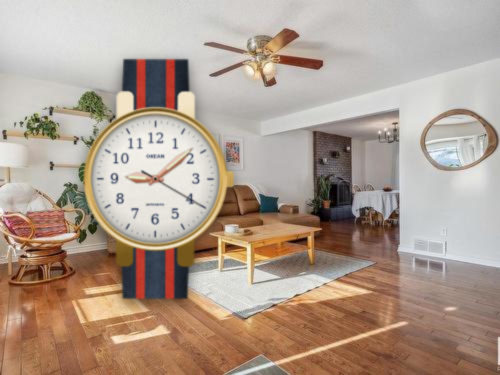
**9:08:20**
